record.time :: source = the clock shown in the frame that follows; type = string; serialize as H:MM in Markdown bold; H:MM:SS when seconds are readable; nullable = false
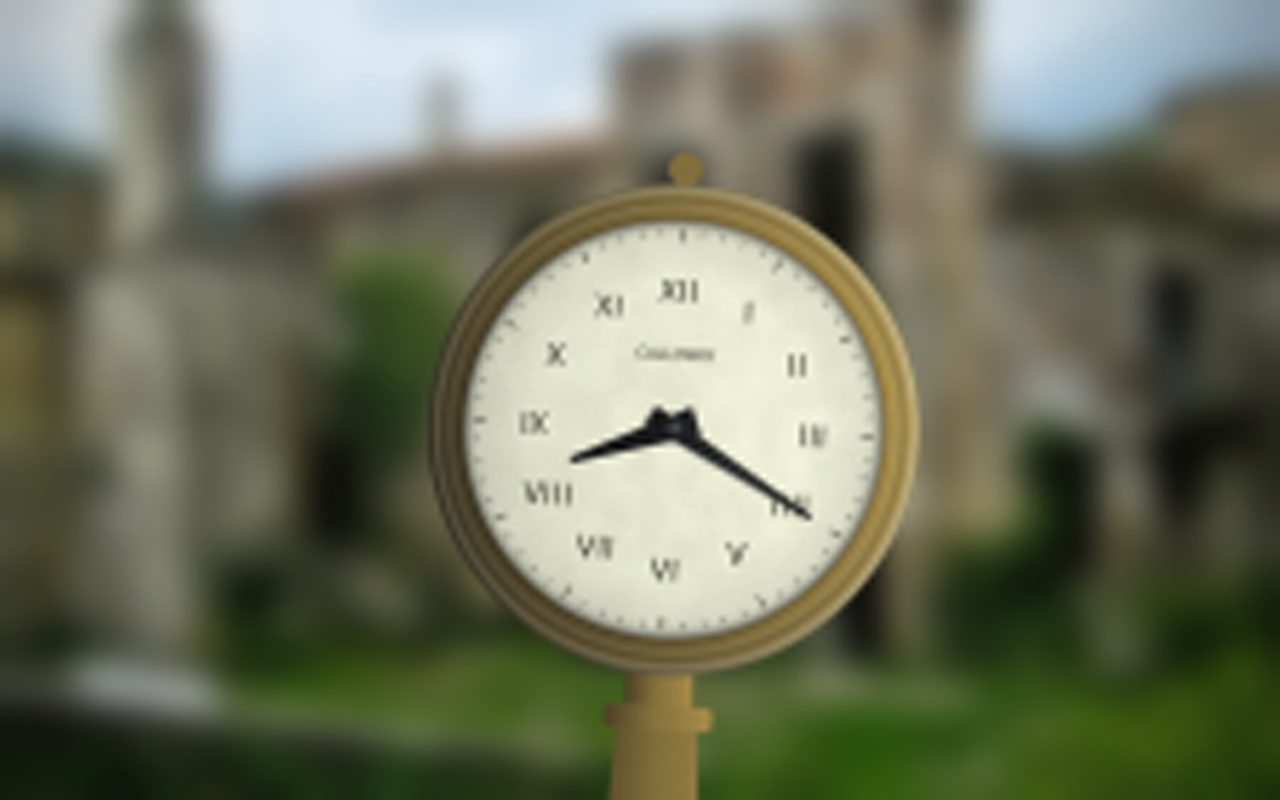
**8:20**
